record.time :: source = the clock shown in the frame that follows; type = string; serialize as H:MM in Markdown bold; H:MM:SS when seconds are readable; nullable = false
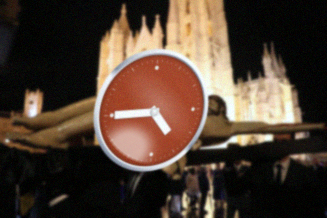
**4:45**
